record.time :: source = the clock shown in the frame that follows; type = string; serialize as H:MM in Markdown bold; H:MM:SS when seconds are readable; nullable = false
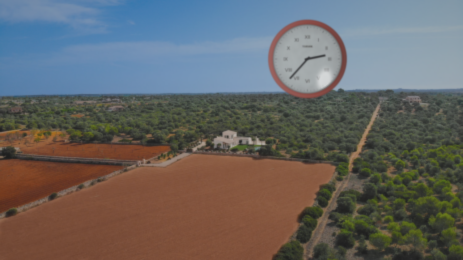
**2:37**
